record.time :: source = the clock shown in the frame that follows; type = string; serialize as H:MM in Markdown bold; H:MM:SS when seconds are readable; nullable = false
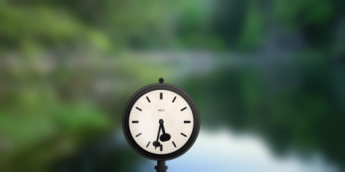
**5:32**
